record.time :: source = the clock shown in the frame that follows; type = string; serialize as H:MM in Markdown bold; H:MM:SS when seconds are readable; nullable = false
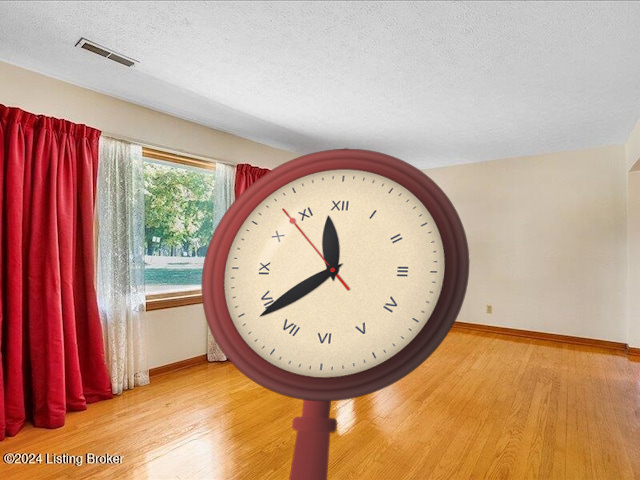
**11:38:53**
